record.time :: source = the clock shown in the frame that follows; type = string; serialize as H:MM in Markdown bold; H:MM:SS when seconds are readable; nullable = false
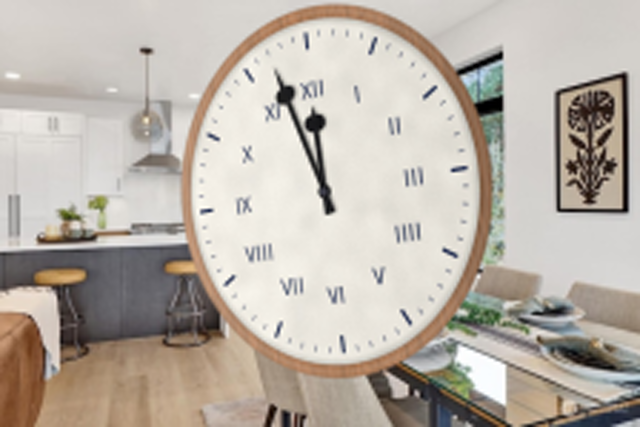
**11:57**
